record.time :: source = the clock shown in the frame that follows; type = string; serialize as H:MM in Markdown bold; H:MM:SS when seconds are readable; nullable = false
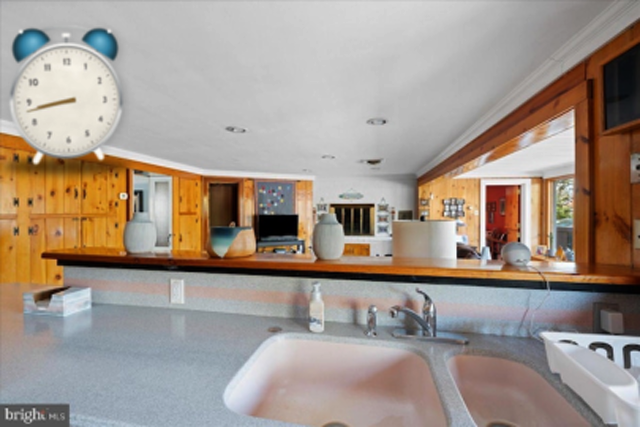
**8:43**
